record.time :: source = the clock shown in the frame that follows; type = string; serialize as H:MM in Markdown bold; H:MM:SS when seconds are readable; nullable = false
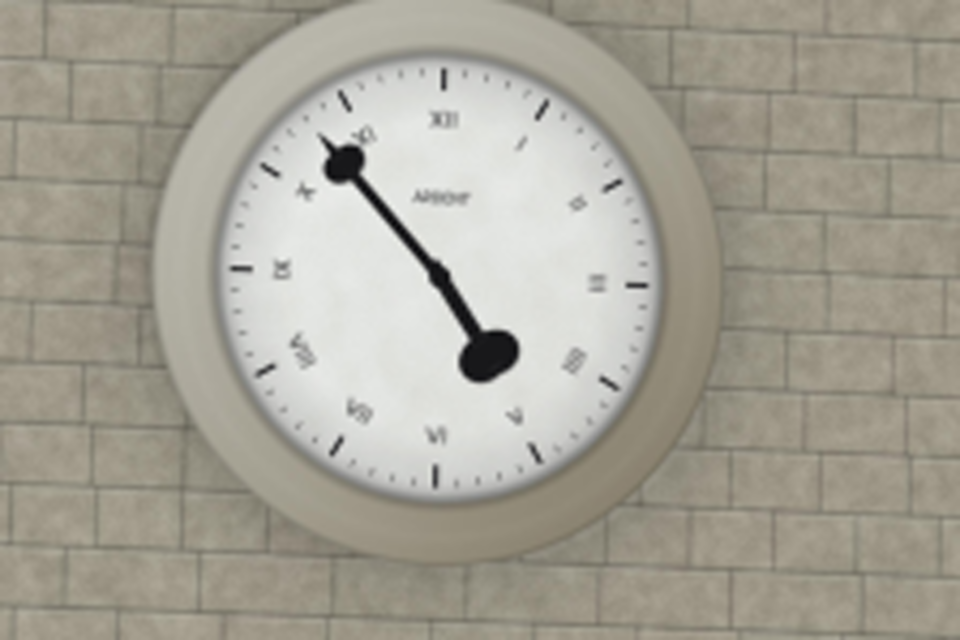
**4:53**
